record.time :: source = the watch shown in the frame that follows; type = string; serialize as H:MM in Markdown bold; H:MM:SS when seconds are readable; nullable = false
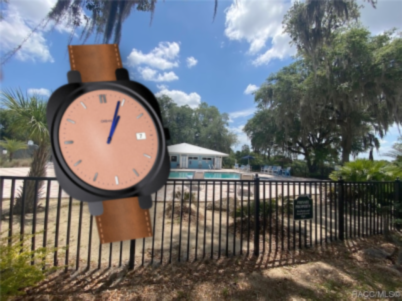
**1:04**
